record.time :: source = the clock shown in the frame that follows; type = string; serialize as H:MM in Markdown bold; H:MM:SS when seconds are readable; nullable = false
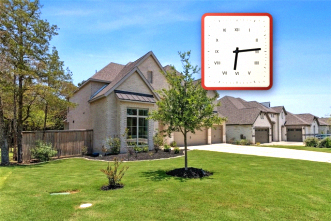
**6:14**
